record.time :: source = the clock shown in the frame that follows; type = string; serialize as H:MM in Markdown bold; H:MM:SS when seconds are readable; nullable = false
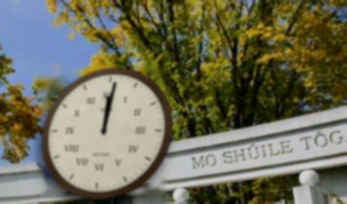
**12:01**
